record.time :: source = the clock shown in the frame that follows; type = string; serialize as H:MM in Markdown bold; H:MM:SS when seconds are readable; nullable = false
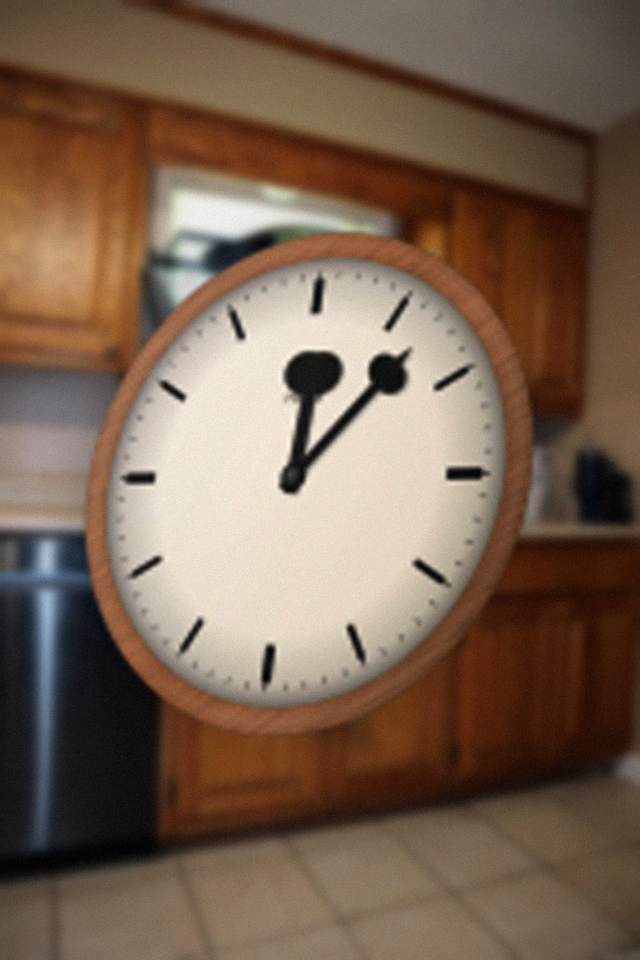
**12:07**
